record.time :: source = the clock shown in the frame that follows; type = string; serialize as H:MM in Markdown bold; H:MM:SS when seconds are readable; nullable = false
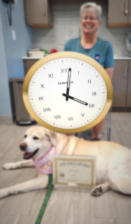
**4:02**
